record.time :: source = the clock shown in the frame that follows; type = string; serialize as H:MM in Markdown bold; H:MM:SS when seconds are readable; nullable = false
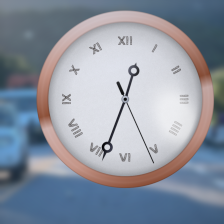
**12:33:26**
